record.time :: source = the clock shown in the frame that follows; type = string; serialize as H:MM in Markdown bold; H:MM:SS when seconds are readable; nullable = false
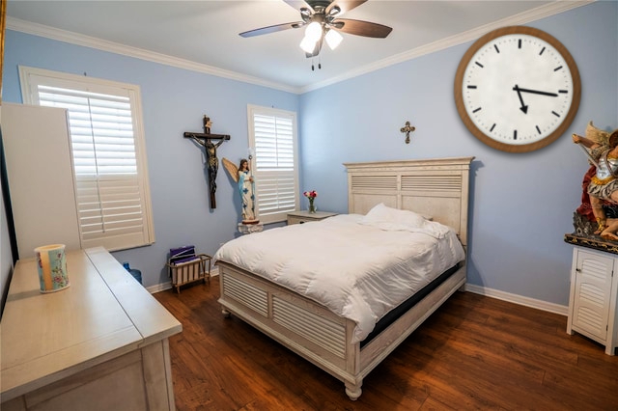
**5:16**
